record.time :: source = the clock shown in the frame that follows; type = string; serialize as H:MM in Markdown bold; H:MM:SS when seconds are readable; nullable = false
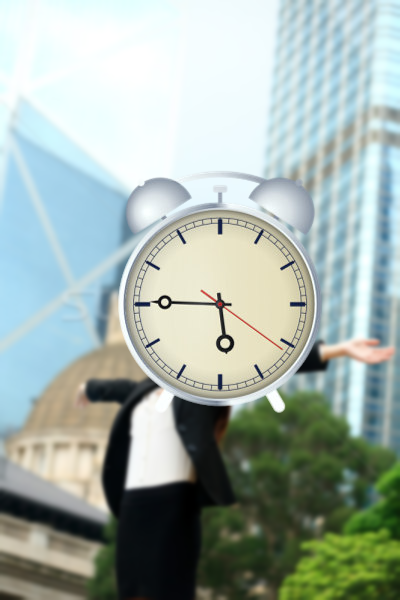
**5:45:21**
